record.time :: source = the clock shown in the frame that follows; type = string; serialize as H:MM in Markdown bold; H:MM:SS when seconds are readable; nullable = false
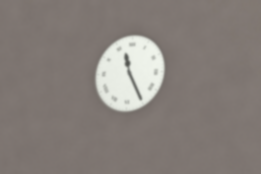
**11:25**
